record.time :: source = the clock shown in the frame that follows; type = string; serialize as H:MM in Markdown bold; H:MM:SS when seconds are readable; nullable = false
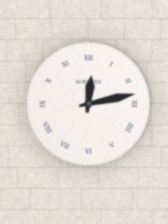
**12:13**
